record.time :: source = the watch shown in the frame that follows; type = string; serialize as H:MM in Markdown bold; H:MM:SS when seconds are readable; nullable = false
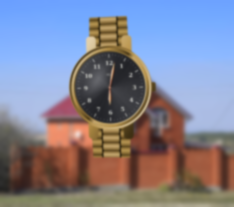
**6:02**
